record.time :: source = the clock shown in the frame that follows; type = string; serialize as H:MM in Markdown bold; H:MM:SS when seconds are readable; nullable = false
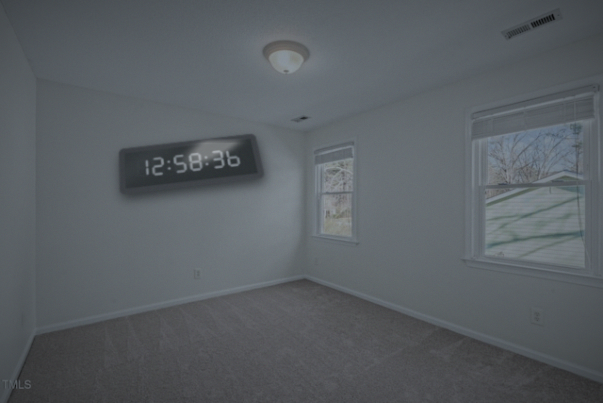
**12:58:36**
